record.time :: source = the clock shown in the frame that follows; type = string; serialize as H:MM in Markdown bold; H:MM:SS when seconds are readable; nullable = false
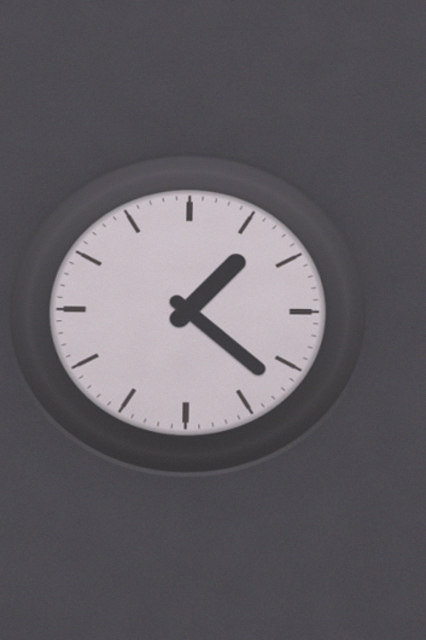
**1:22**
